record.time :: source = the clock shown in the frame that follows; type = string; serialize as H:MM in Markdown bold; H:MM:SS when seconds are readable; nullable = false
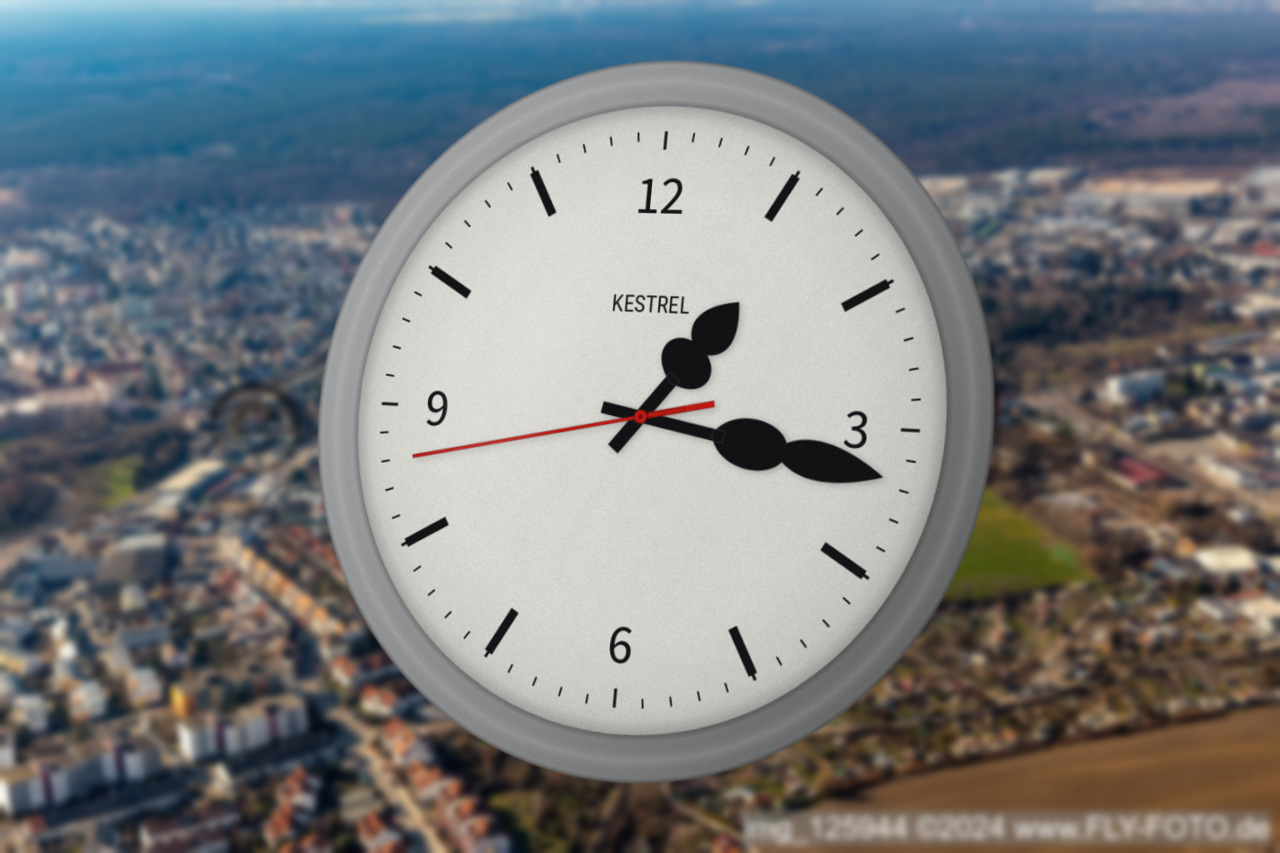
**1:16:43**
